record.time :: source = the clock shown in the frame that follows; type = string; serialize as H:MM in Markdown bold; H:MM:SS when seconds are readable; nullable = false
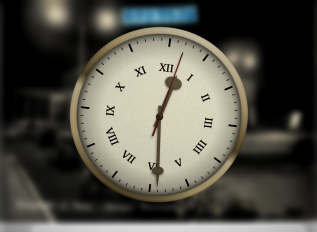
**12:29:02**
